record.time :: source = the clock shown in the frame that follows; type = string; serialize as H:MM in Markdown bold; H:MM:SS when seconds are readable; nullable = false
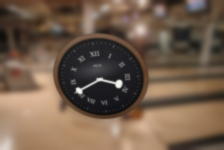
**3:41**
